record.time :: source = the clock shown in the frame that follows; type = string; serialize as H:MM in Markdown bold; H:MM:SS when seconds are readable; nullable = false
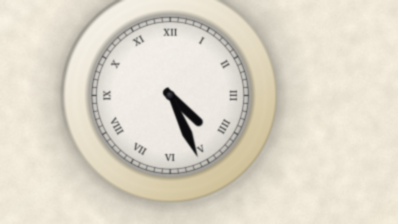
**4:26**
